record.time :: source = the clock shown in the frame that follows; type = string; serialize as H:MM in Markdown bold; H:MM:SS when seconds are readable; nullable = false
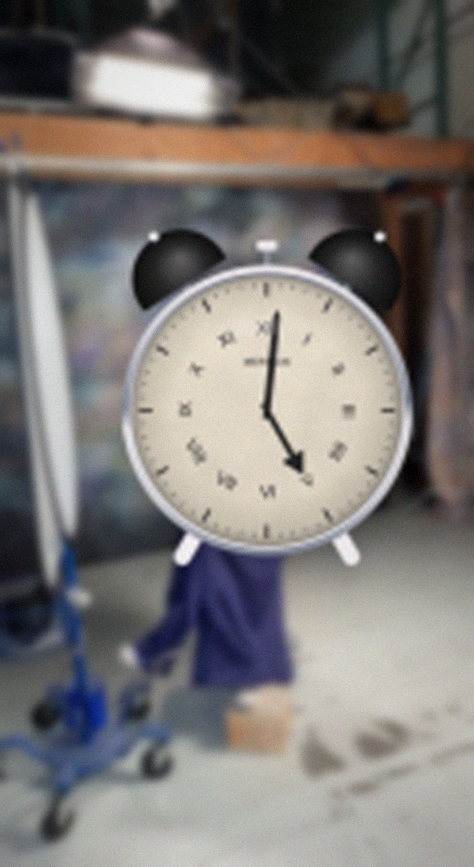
**5:01**
